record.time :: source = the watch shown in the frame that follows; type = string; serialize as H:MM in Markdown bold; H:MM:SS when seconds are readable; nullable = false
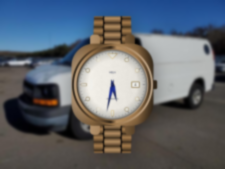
**5:32**
